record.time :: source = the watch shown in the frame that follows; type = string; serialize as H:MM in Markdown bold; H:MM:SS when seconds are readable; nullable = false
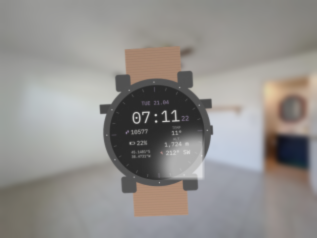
**7:11**
